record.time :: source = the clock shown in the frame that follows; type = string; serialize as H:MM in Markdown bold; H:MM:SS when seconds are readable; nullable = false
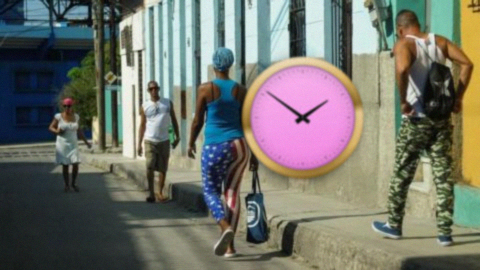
**1:51**
